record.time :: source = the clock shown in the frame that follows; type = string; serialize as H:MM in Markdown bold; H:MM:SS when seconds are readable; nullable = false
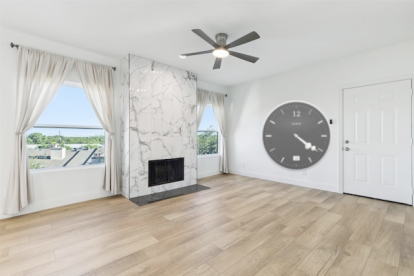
**4:21**
